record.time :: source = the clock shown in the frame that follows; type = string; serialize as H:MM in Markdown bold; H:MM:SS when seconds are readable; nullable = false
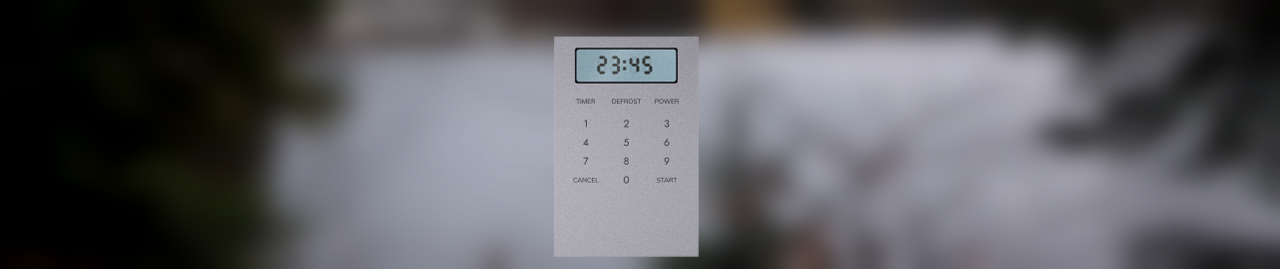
**23:45**
